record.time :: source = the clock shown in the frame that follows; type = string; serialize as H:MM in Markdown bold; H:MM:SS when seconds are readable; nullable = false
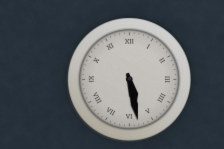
**5:28**
